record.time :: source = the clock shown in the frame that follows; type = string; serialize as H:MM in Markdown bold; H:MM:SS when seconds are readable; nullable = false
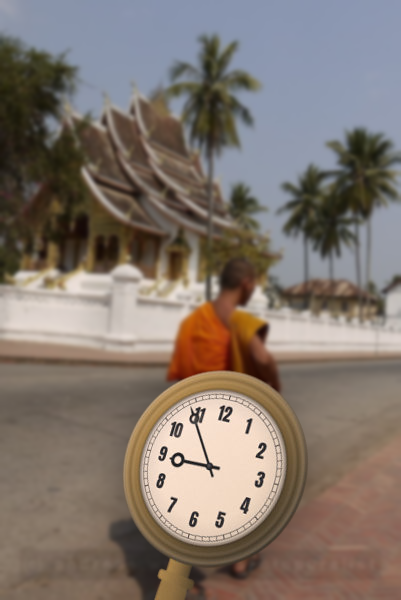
**8:54**
